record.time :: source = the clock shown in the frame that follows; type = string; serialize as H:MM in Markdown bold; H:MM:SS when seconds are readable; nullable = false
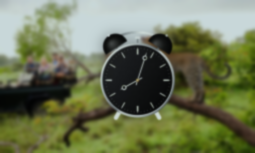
**8:03**
